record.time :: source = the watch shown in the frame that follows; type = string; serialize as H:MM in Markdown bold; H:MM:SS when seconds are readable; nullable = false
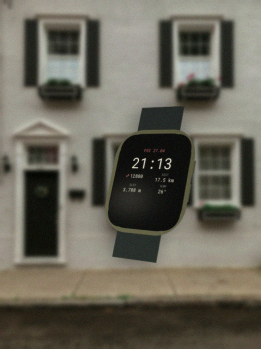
**21:13**
